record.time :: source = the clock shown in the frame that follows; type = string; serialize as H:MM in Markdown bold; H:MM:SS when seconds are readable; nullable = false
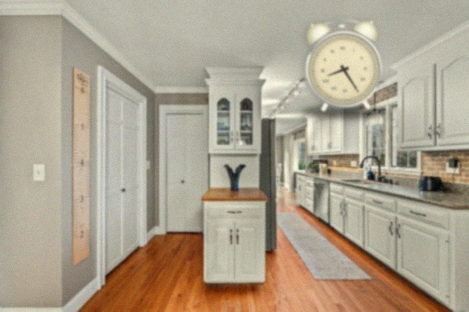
**8:25**
